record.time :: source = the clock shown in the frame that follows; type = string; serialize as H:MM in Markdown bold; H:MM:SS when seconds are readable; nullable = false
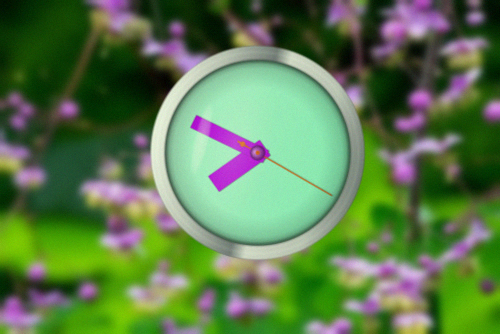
**7:49:20**
